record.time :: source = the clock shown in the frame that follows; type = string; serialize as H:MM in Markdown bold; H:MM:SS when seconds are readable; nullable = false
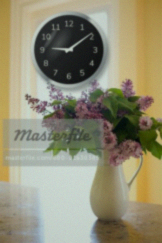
**9:09**
